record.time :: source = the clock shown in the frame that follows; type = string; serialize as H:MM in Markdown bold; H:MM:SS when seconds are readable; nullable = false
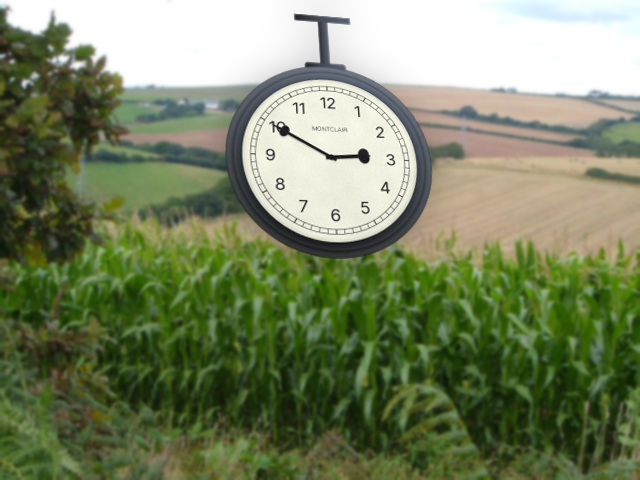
**2:50**
